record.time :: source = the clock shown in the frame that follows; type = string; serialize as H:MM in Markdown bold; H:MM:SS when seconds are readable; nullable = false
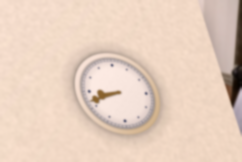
**8:42**
